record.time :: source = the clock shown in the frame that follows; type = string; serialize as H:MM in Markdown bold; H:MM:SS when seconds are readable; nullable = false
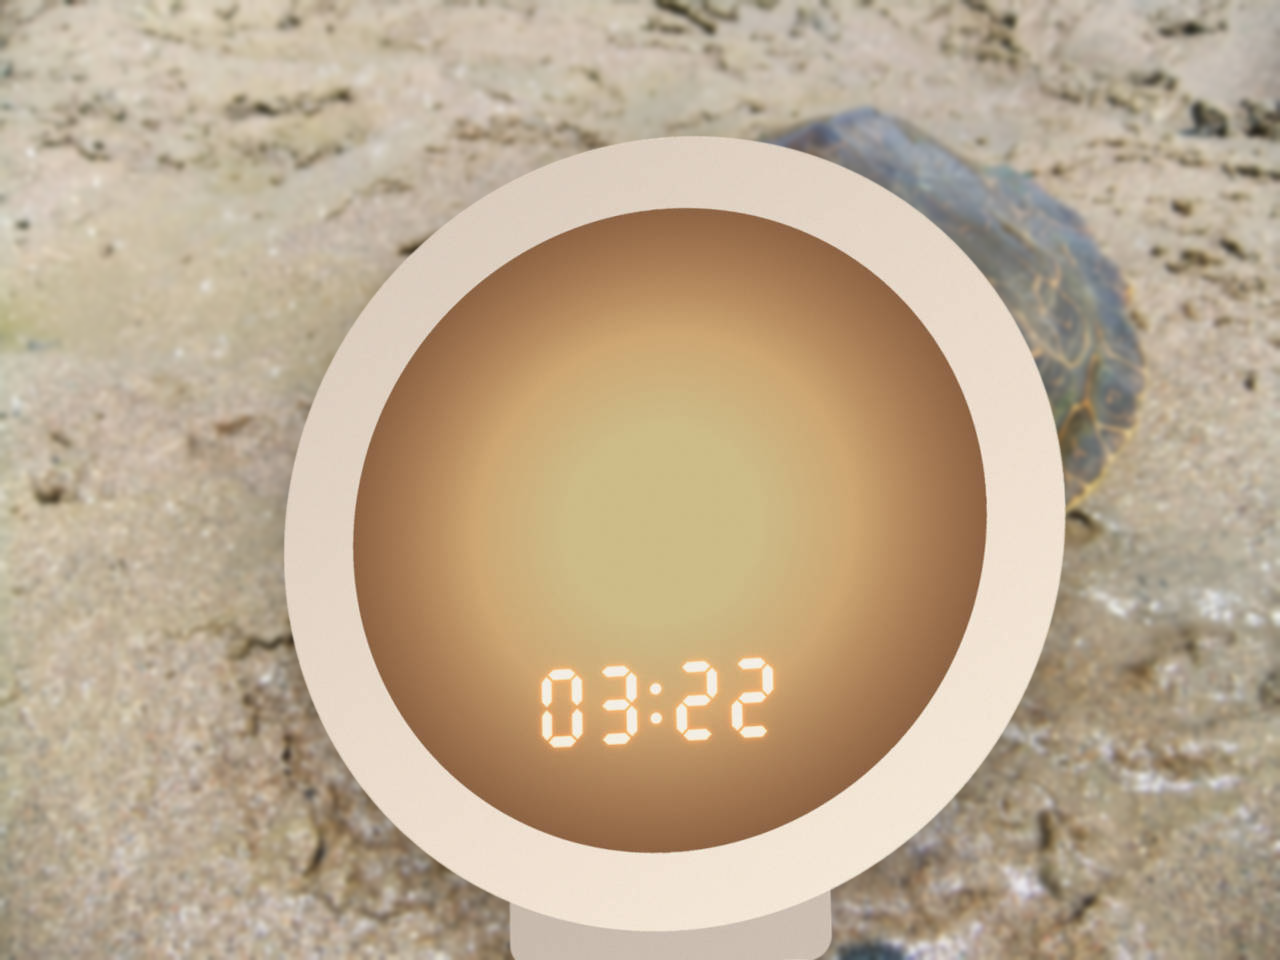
**3:22**
